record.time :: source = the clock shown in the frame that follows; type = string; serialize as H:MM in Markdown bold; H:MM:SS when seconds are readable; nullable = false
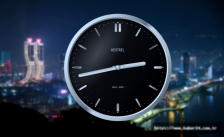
**2:43**
